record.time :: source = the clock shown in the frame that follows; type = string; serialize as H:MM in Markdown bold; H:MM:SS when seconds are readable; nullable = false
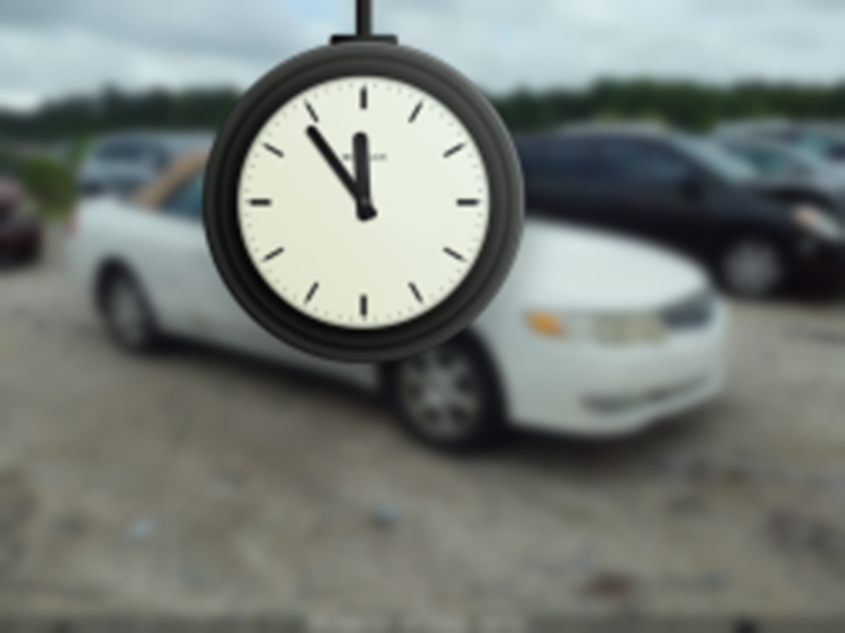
**11:54**
